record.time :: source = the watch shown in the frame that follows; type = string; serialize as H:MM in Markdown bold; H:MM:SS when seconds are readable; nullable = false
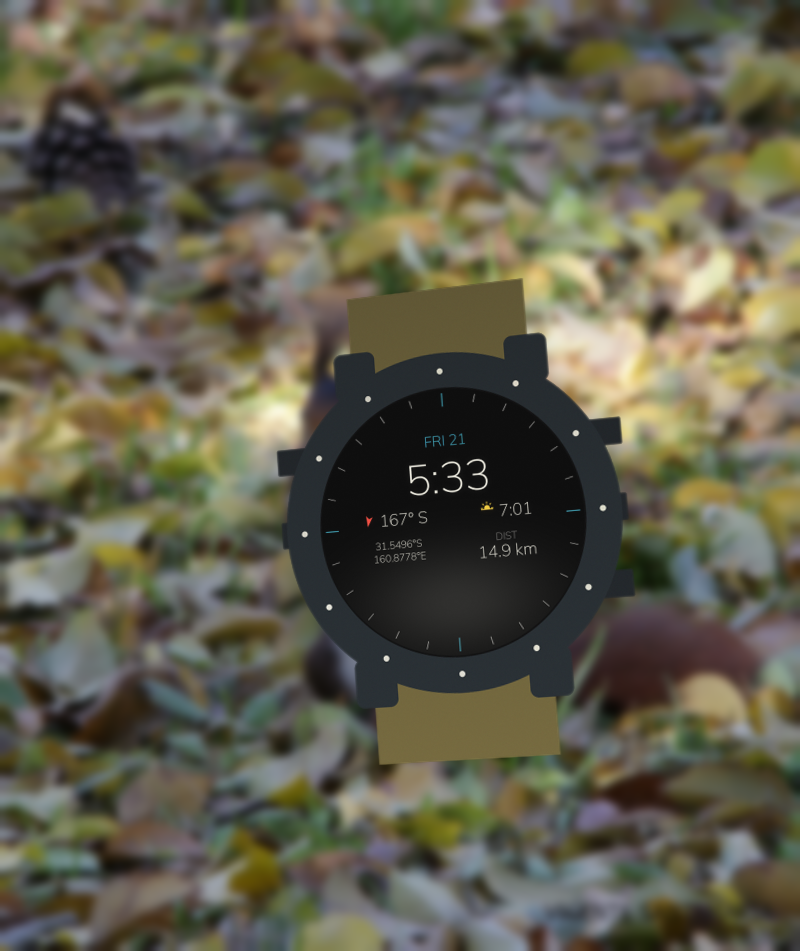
**5:33**
